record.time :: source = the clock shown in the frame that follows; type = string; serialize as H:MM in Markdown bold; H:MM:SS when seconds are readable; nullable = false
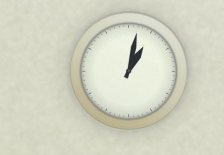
**1:02**
